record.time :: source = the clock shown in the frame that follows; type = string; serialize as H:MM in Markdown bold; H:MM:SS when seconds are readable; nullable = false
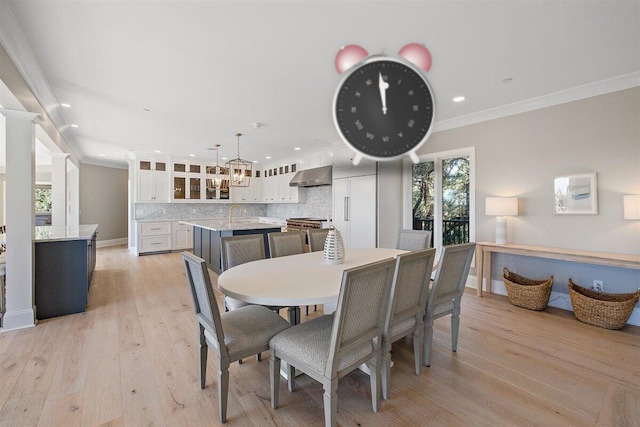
**11:59**
